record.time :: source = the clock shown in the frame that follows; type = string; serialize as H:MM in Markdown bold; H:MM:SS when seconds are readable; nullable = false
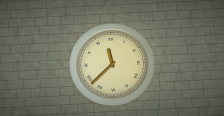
**11:38**
